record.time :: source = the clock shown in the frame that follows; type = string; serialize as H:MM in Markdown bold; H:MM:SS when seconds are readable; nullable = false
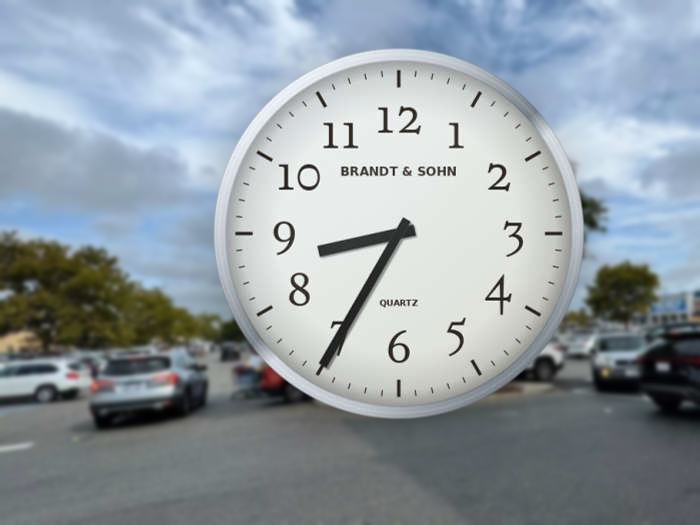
**8:35**
